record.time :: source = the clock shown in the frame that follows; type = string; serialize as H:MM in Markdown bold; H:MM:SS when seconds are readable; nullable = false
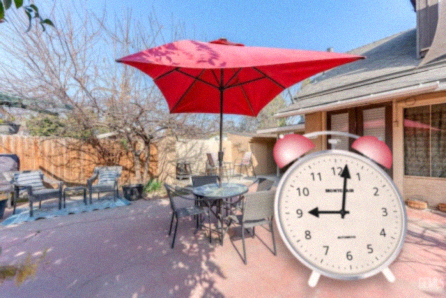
**9:02**
